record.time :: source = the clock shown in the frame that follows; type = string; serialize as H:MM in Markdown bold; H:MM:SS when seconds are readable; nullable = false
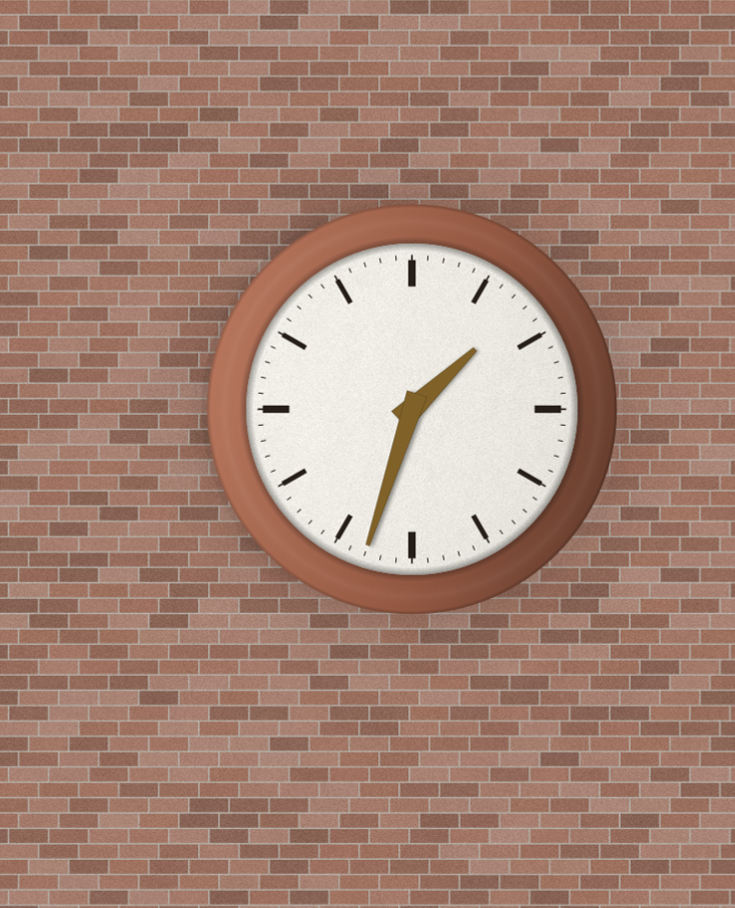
**1:33**
